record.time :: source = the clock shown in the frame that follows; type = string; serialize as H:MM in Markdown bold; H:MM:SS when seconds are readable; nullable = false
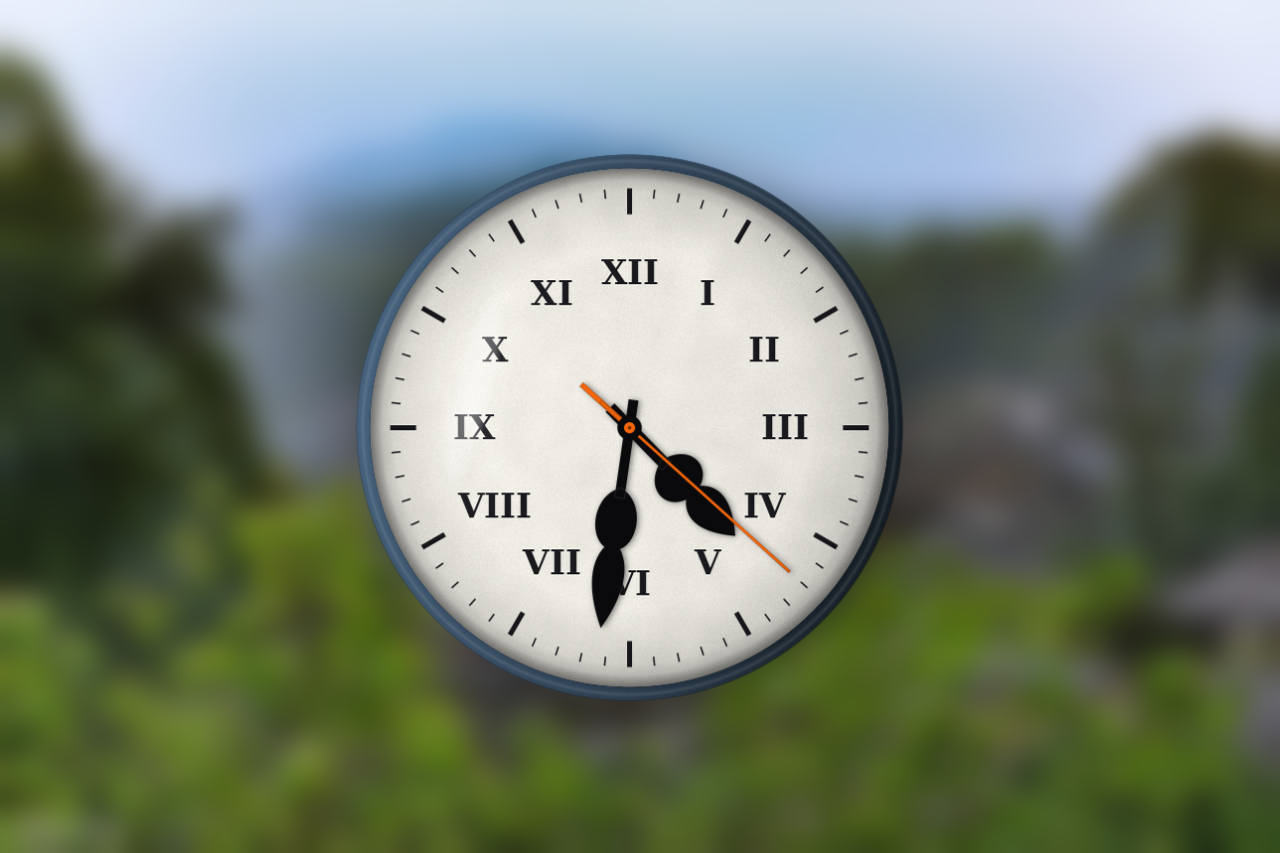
**4:31:22**
